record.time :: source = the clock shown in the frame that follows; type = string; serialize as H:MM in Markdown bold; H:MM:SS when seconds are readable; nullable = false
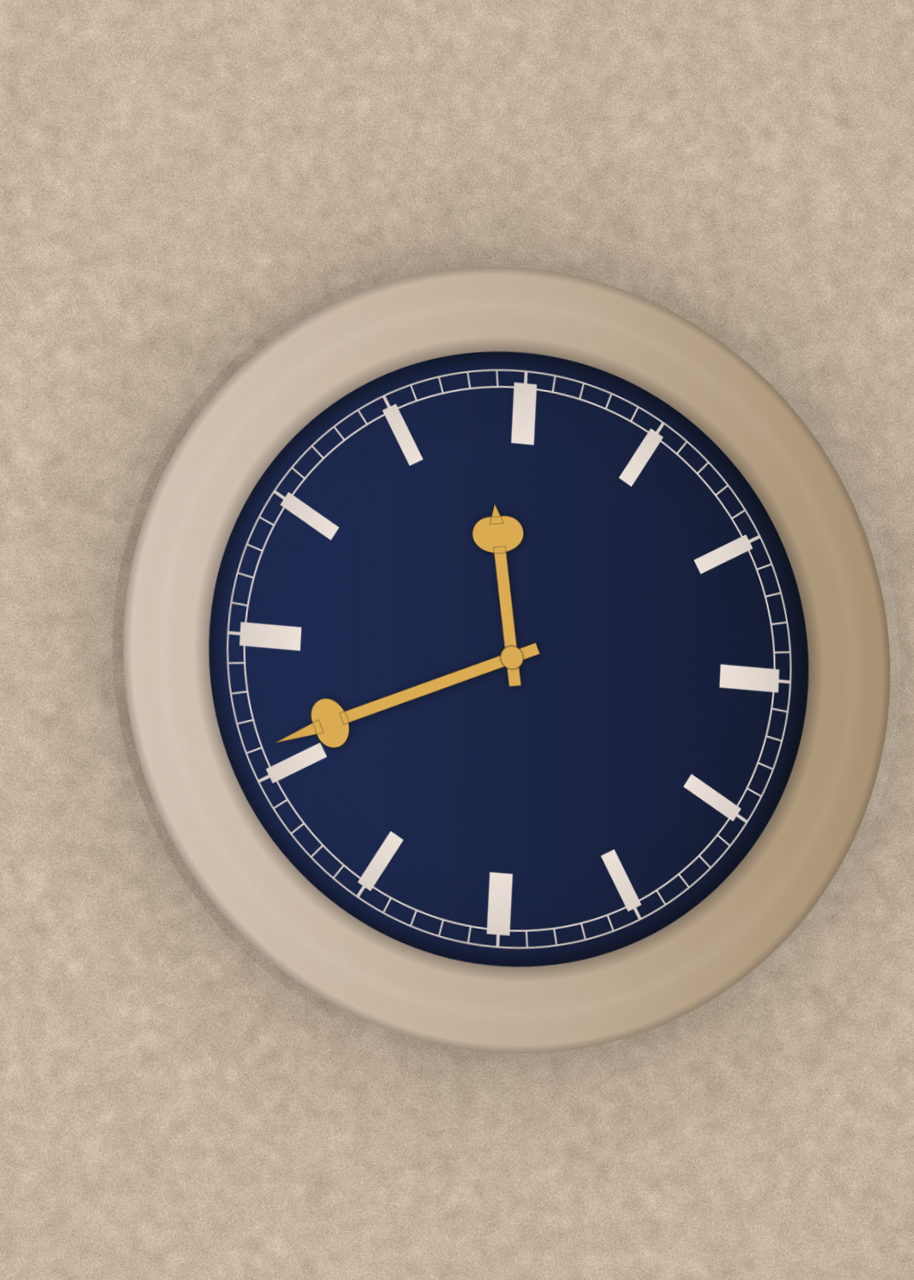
**11:41**
